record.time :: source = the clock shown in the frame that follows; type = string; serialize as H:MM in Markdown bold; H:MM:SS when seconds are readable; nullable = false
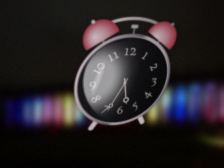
**5:34**
